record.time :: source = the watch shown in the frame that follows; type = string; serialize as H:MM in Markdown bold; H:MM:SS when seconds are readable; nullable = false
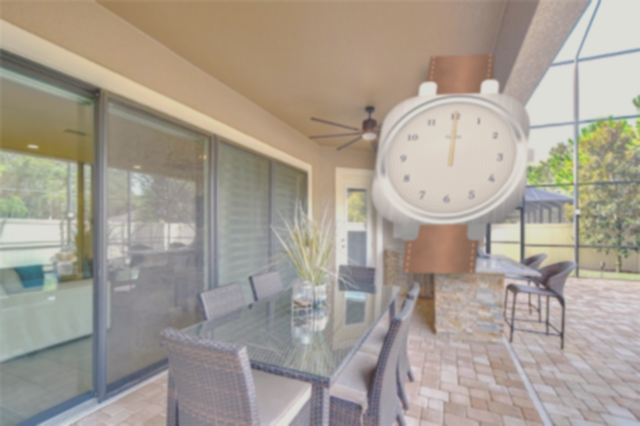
**12:00**
